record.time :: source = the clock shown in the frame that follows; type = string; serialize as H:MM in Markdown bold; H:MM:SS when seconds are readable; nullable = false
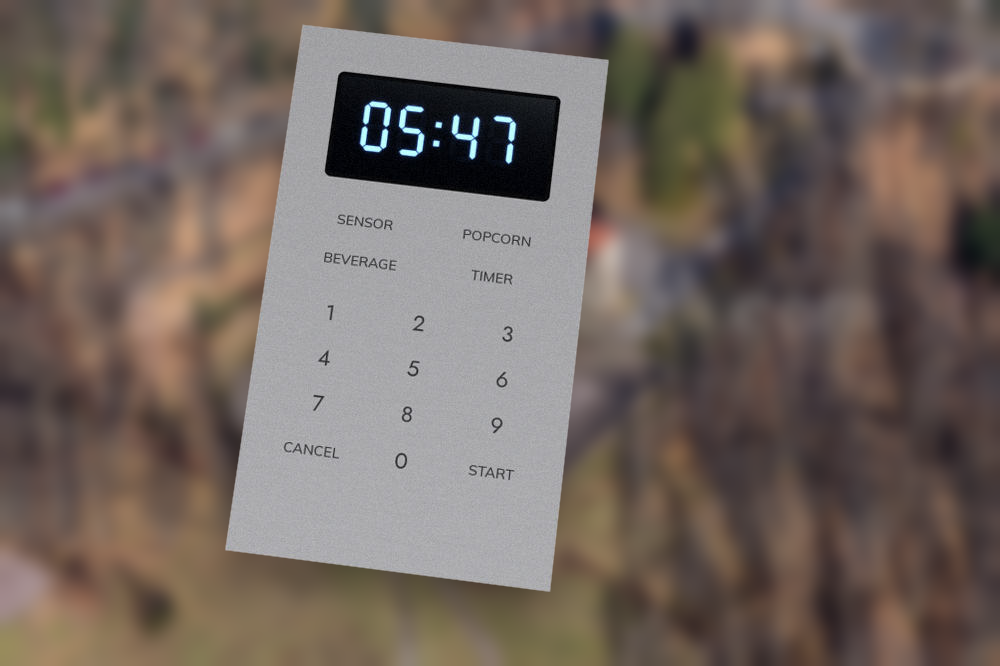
**5:47**
